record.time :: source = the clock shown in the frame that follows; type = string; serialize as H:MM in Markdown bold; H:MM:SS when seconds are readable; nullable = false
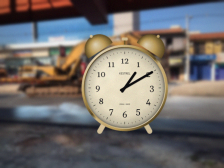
**1:10**
